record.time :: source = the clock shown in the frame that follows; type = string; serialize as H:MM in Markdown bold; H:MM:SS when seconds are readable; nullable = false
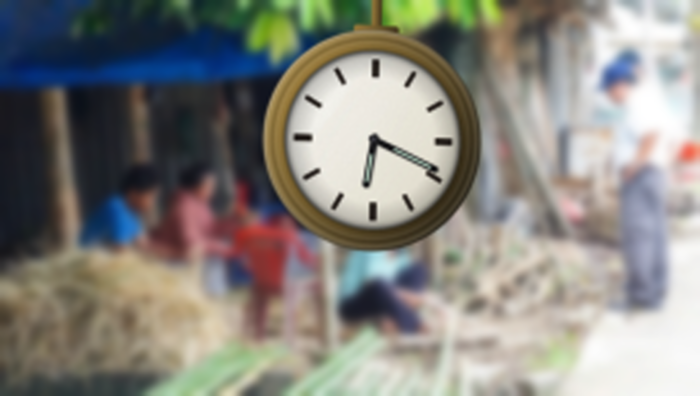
**6:19**
